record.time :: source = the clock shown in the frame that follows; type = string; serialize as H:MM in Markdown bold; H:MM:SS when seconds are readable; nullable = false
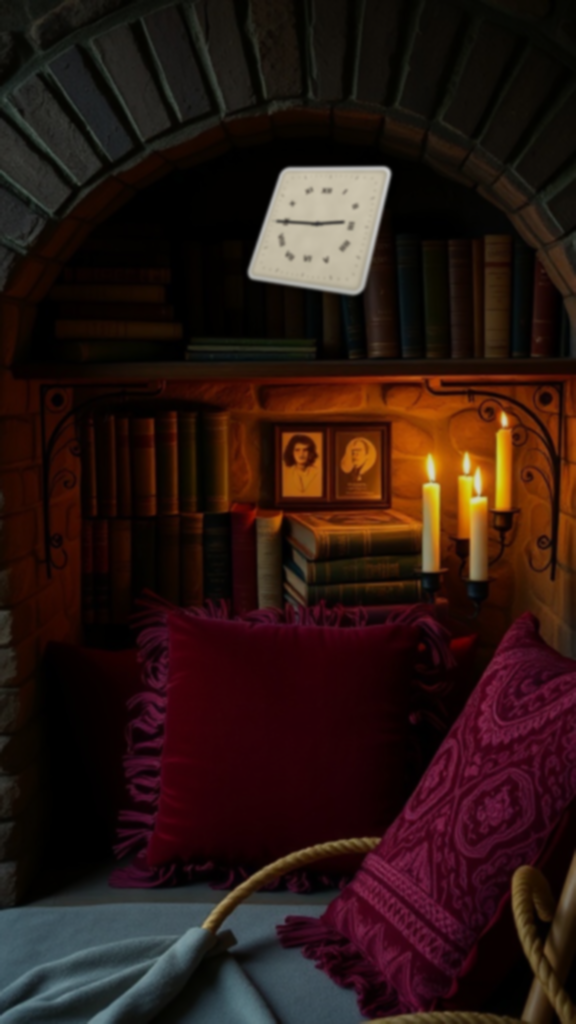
**2:45**
